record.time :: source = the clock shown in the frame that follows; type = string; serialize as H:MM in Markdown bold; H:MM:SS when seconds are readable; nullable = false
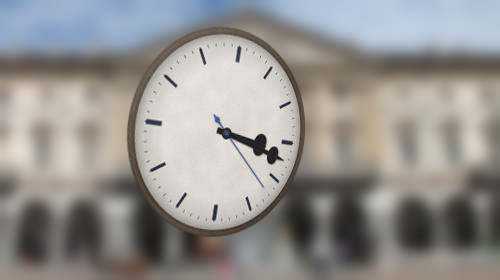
**3:17:22**
